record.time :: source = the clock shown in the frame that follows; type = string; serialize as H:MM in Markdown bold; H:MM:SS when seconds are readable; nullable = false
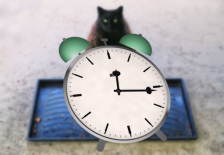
**12:16**
